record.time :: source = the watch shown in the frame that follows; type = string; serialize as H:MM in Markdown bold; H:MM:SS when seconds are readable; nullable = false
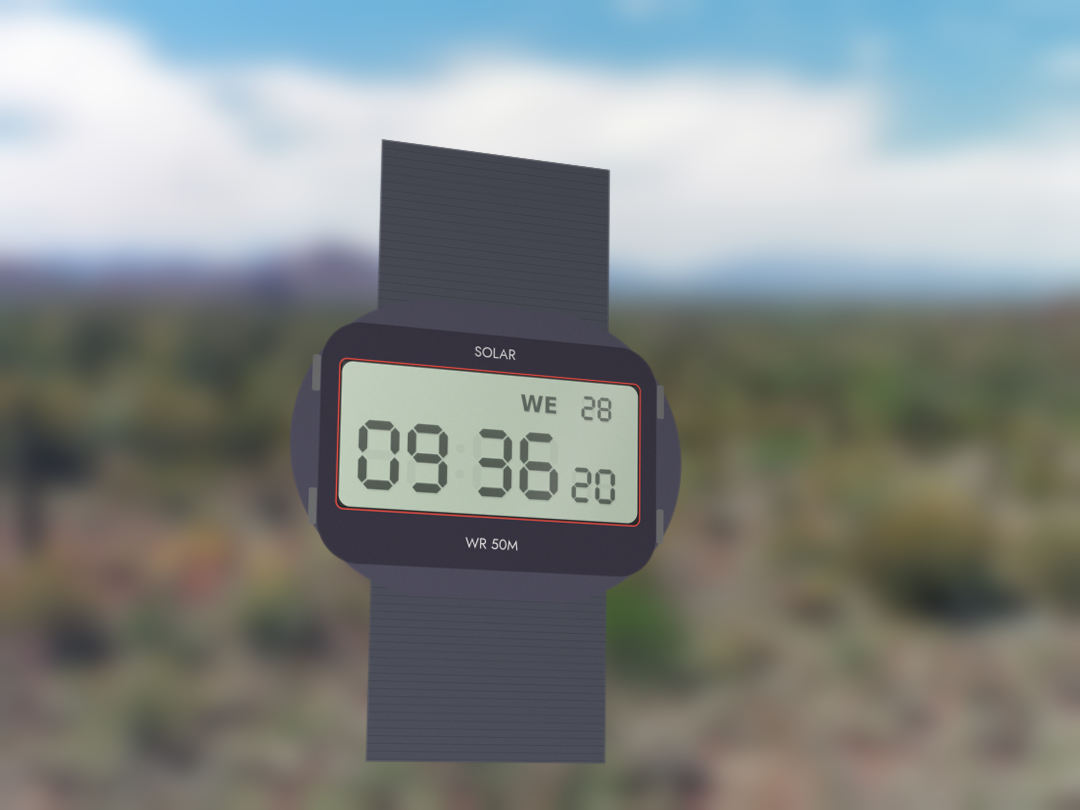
**9:36:20**
